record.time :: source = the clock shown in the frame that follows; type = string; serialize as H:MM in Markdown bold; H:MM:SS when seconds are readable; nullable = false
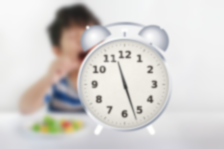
**11:27**
